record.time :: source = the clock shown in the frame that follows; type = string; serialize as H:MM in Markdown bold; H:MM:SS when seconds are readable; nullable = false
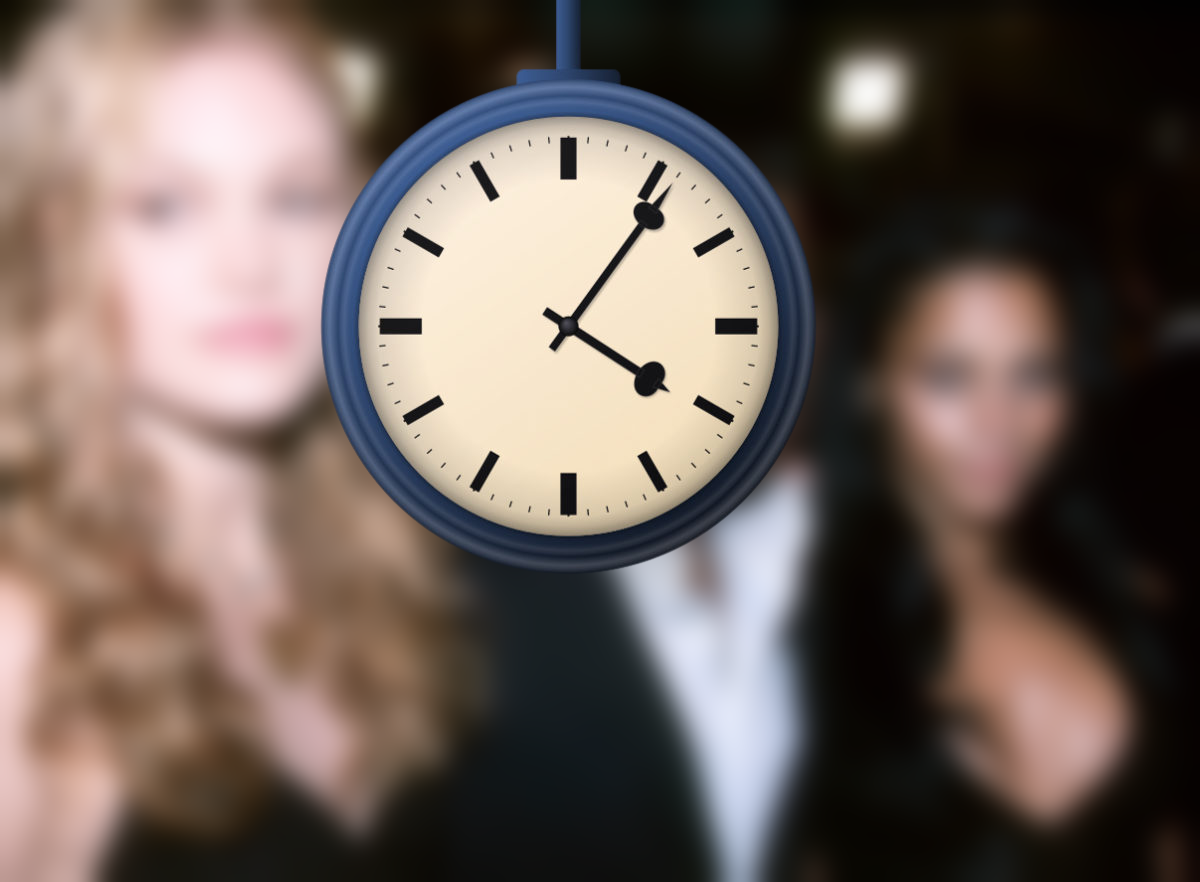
**4:06**
